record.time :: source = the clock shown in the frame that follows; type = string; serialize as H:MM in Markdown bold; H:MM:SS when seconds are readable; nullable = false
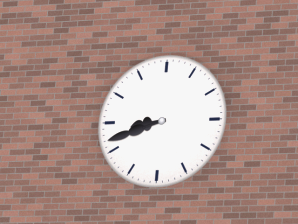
**8:42**
